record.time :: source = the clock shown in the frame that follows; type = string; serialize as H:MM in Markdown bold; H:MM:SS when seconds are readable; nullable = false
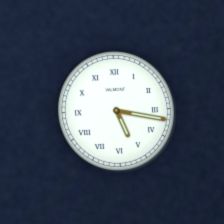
**5:17**
